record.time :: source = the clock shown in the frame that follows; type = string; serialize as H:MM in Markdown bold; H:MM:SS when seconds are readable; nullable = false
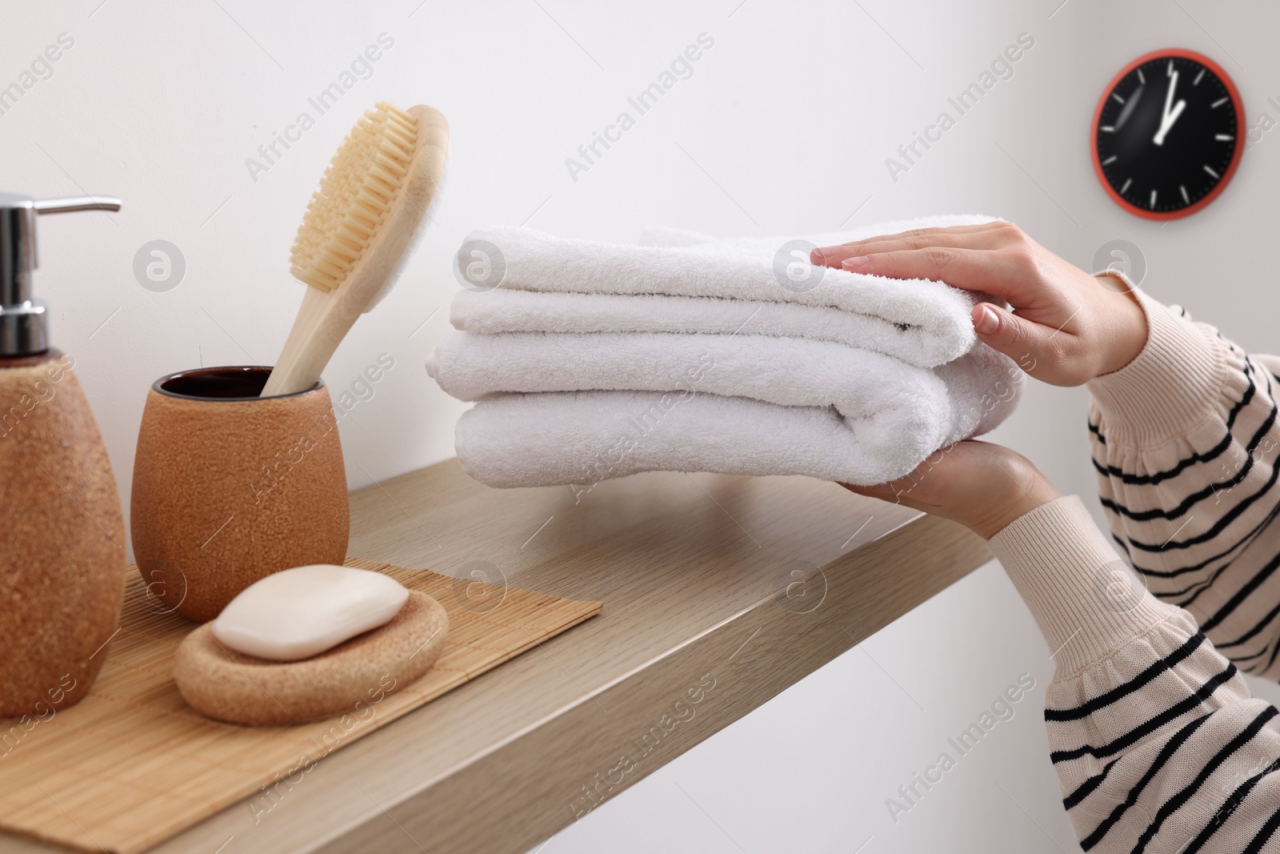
**1:01**
